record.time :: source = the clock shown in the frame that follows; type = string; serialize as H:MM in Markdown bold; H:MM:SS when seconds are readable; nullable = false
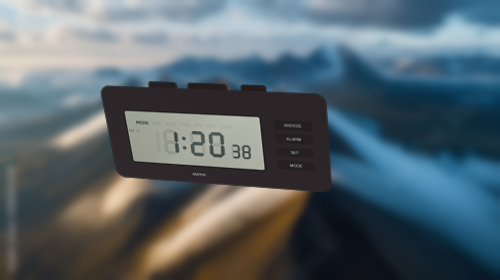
**1:20:38**
